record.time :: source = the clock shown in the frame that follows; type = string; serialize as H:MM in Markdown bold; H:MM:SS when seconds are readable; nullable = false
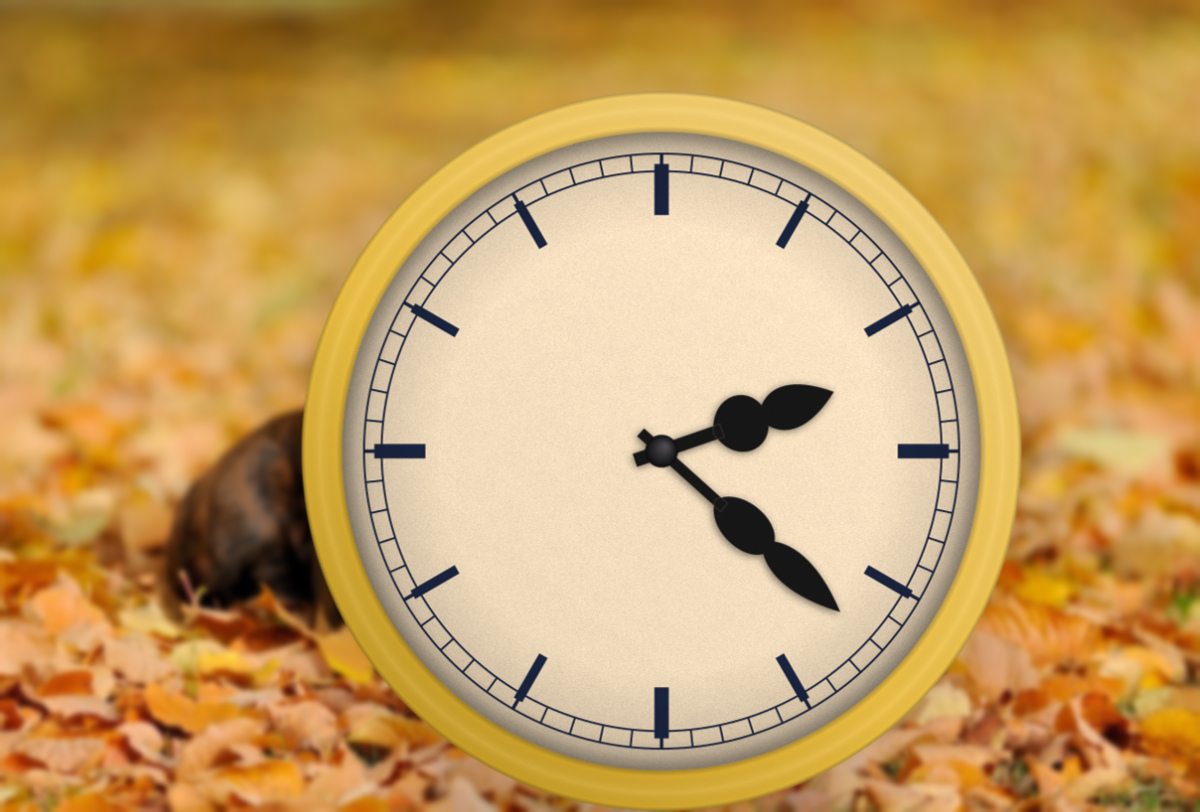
**2:22**
